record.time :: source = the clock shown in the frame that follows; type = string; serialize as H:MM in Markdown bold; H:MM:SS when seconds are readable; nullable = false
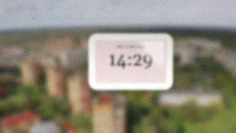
**14:29**
